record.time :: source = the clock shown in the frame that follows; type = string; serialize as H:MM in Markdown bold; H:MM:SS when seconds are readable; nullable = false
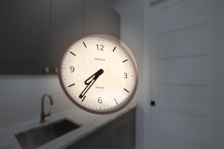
**7:36**
